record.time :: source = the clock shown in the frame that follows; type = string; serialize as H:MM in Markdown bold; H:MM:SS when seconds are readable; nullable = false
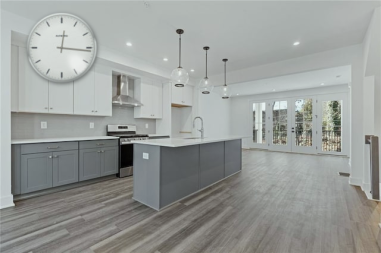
**12:16**
